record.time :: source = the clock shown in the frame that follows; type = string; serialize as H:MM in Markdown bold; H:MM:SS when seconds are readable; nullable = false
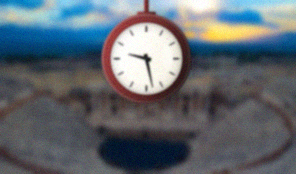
**9:28**
